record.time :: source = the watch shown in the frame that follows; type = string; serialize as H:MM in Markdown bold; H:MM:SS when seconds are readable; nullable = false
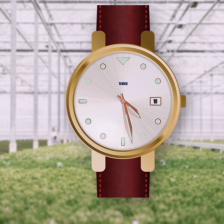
**4:28**
